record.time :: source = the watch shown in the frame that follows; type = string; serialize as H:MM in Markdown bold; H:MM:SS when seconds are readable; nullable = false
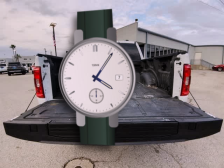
**4:06**
